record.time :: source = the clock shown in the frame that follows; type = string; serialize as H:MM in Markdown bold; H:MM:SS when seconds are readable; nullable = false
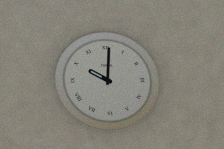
**10:01**
